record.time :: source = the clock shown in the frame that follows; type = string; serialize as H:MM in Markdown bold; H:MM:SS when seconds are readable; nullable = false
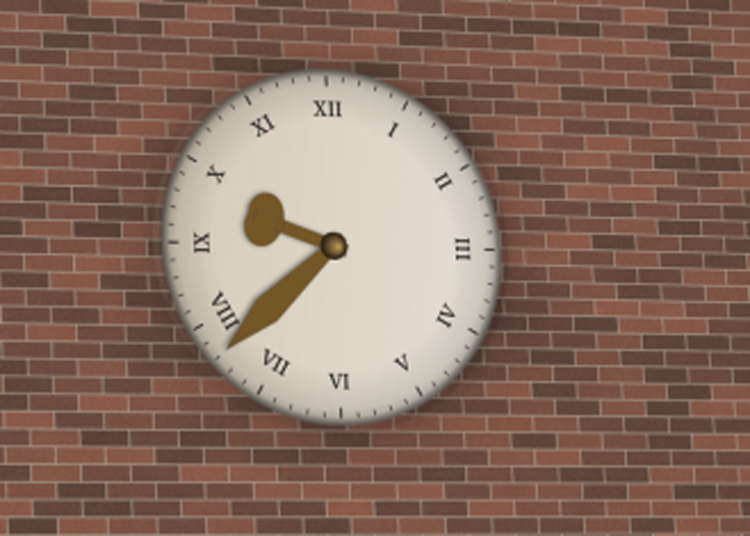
**9:38**
